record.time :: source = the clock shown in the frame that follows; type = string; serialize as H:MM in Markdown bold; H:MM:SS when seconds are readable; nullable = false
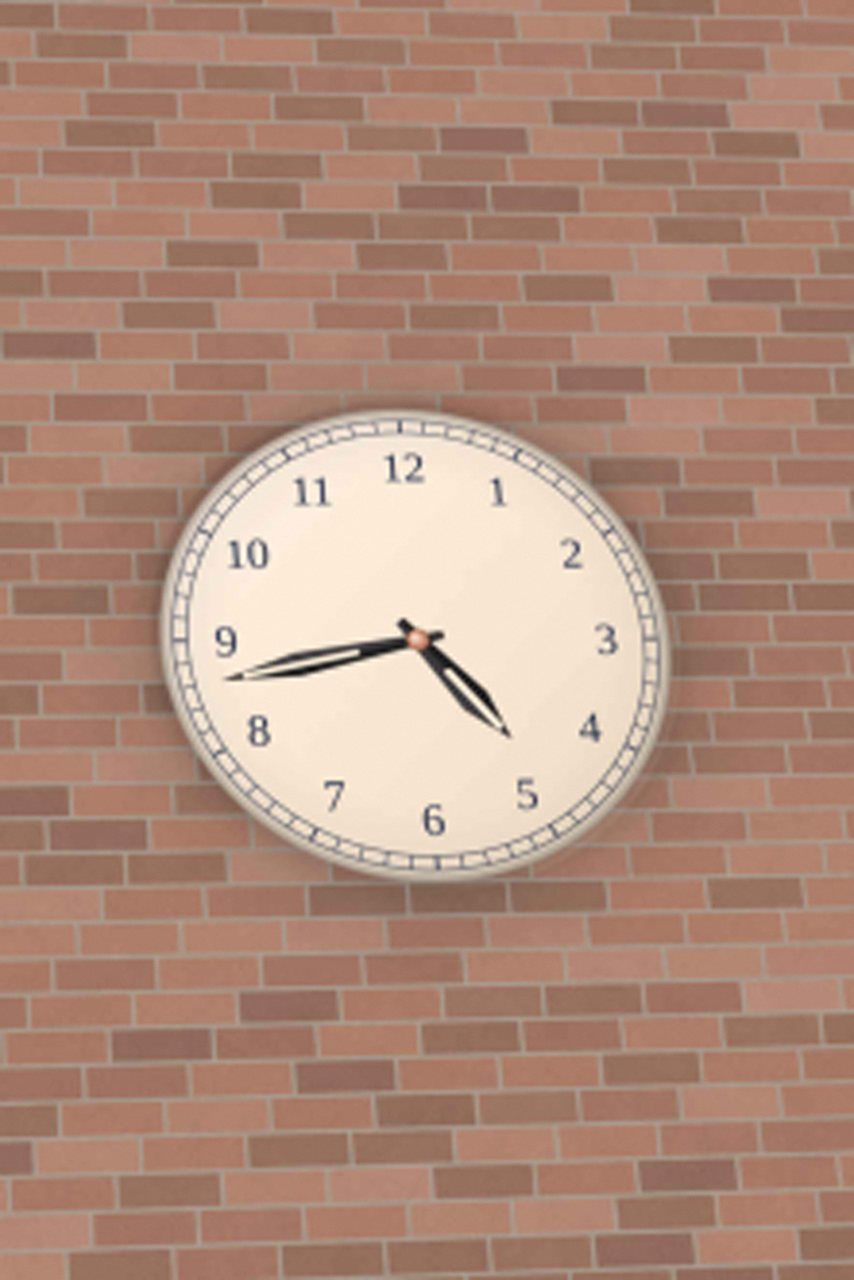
**4:43**
